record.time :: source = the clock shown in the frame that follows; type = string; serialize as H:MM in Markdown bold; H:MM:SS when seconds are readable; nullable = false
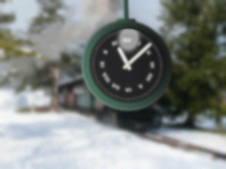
**11:08**
